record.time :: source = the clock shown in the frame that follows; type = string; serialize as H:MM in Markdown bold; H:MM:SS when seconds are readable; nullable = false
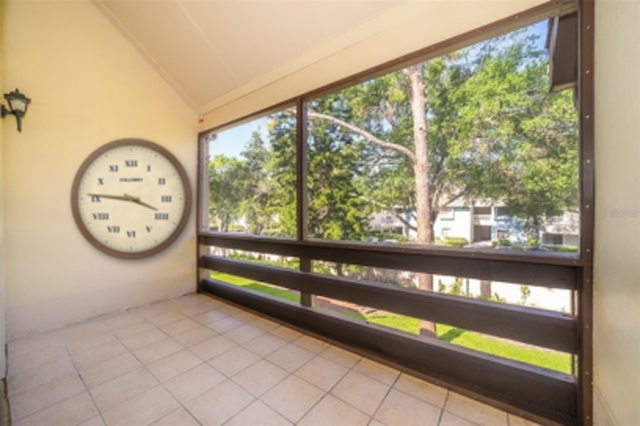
**3:46**
